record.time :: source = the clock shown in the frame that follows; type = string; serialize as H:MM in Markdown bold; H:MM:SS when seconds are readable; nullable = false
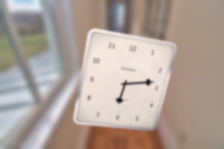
**6:13**
